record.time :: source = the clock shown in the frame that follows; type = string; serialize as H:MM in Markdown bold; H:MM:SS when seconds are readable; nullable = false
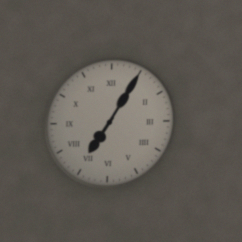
**7:05**
